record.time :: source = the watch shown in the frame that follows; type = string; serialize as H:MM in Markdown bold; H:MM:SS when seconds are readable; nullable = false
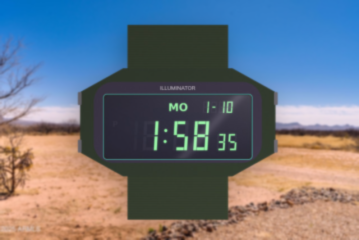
**1:58:35**
